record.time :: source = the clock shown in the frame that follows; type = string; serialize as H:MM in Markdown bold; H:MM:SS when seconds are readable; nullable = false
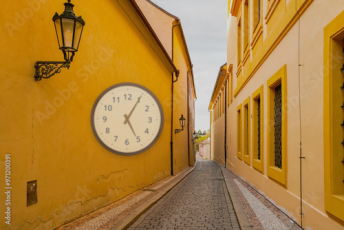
**5:05**
